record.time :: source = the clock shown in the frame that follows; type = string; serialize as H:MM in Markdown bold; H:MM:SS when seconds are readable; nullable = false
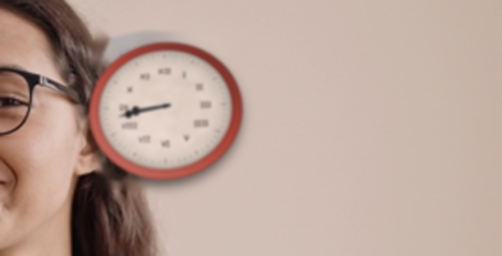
**8:43**
